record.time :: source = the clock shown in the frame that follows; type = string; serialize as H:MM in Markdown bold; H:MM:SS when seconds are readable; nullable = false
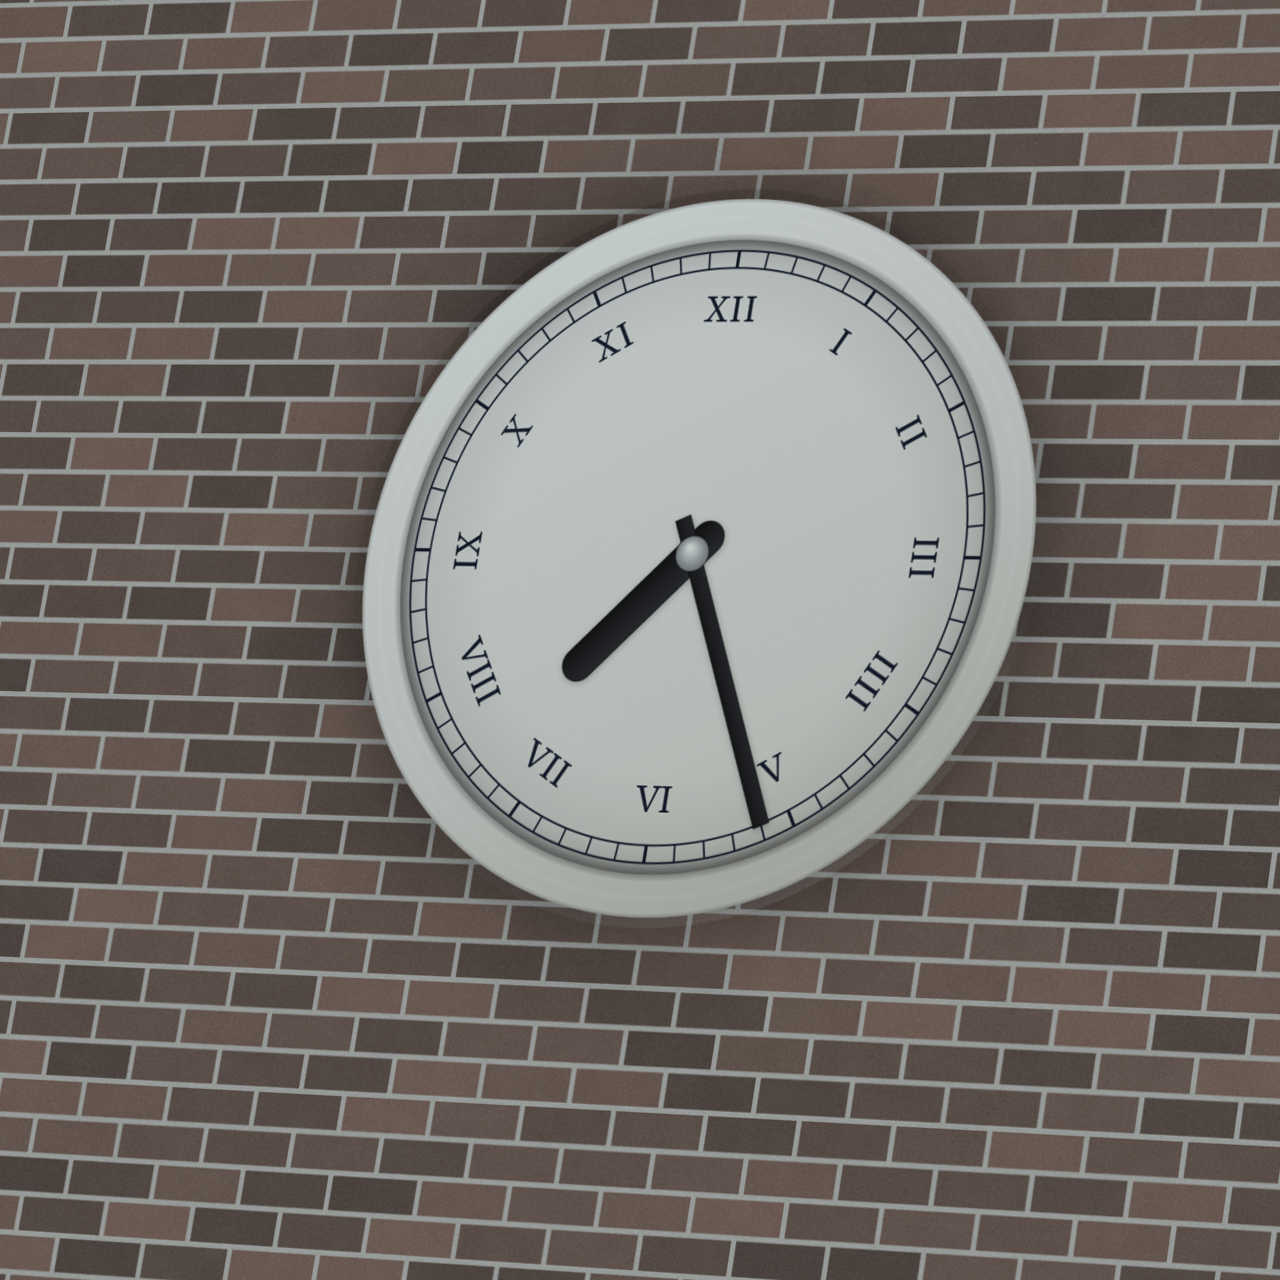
**7:26**
